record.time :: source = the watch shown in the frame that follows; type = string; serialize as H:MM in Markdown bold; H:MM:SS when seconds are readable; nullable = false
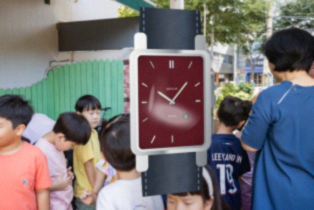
**10:07**
